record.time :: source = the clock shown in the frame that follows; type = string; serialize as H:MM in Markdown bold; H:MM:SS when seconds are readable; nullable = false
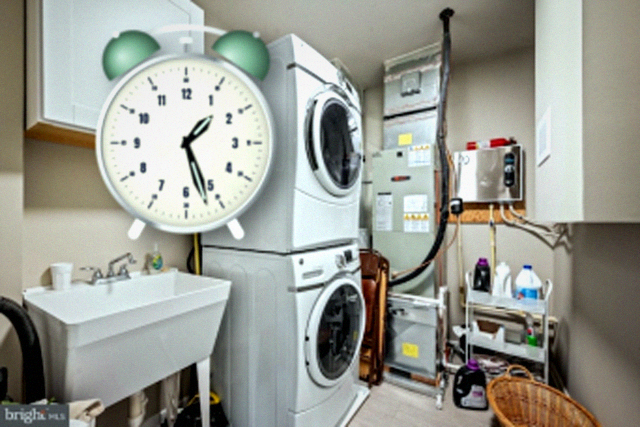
**1:27**
